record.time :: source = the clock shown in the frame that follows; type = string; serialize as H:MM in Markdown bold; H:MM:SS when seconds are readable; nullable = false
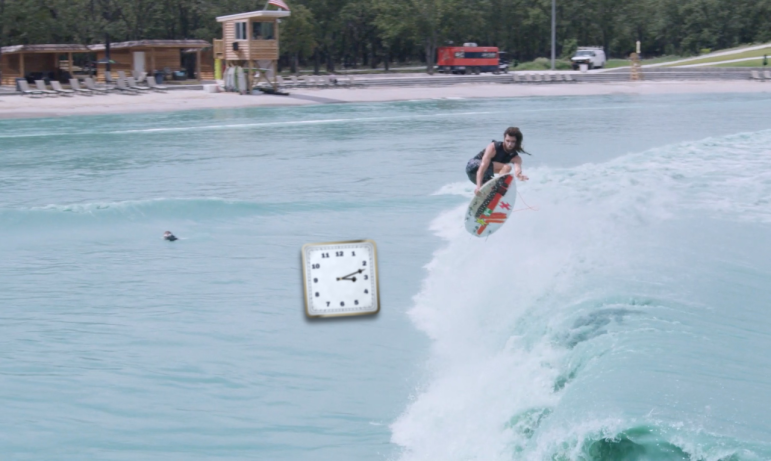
**3:12**
